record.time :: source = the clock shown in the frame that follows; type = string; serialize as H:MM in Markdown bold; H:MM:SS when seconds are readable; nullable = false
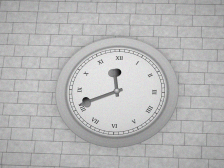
**11:41**
